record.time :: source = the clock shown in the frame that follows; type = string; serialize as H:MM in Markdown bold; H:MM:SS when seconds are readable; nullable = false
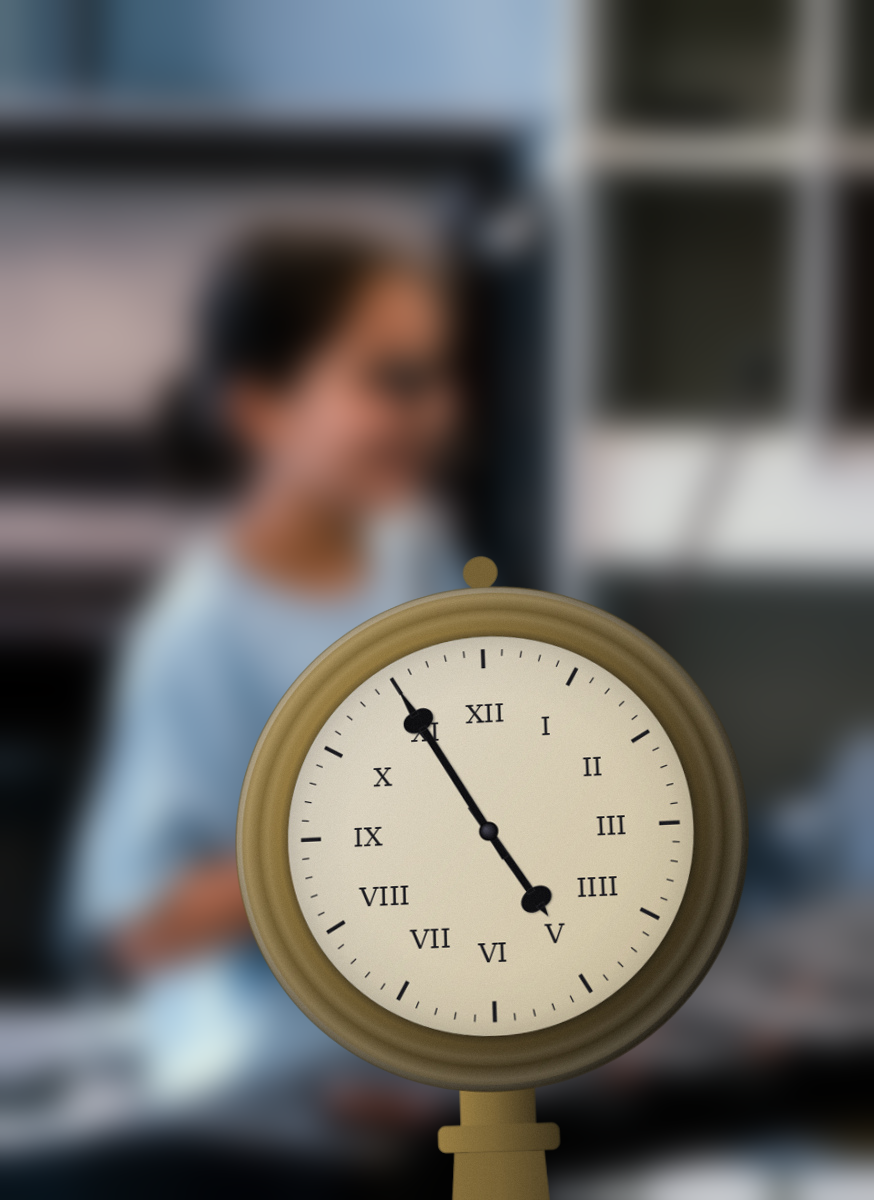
**4:55**
